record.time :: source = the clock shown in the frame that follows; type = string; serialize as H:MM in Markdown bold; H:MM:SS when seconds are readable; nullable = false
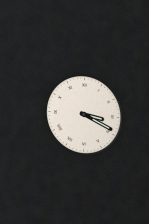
**3:19**
